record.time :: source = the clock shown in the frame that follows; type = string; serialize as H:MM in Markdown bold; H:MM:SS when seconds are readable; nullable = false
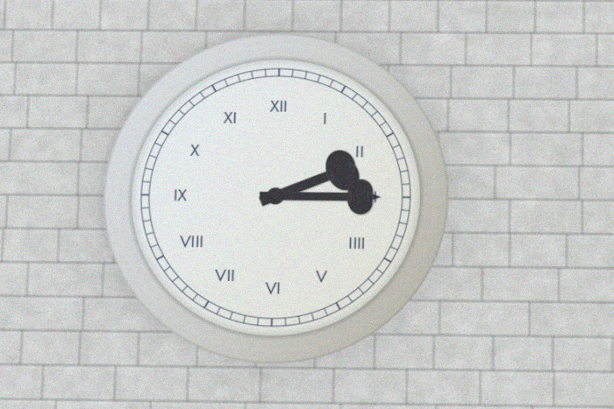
**2:15**
